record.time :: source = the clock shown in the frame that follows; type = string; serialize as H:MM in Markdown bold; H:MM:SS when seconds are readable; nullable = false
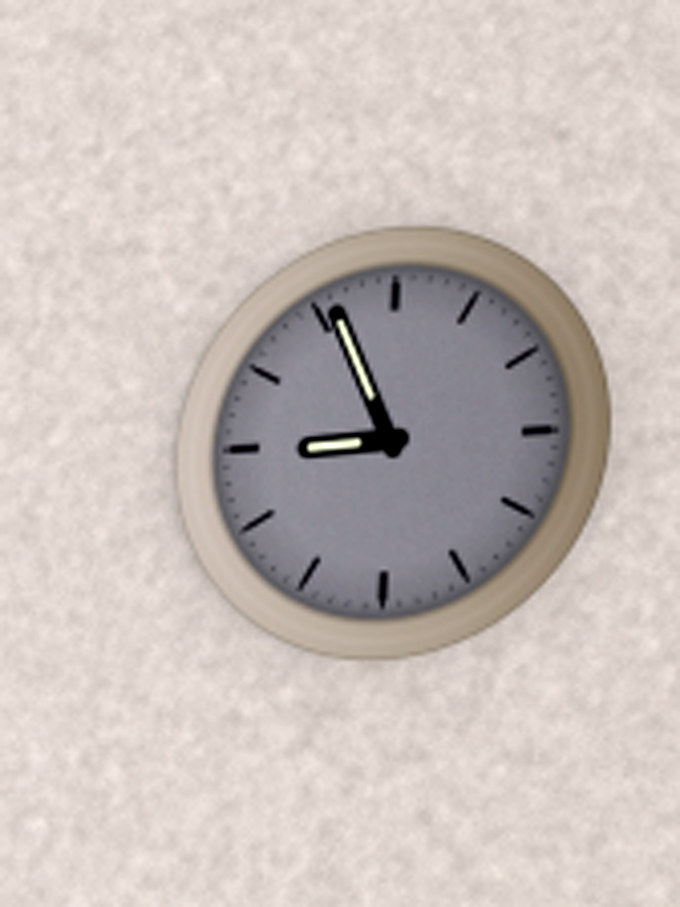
**8:56**
